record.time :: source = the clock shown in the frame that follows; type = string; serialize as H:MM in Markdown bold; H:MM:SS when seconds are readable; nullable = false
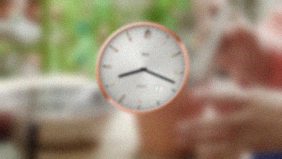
**8:18**
